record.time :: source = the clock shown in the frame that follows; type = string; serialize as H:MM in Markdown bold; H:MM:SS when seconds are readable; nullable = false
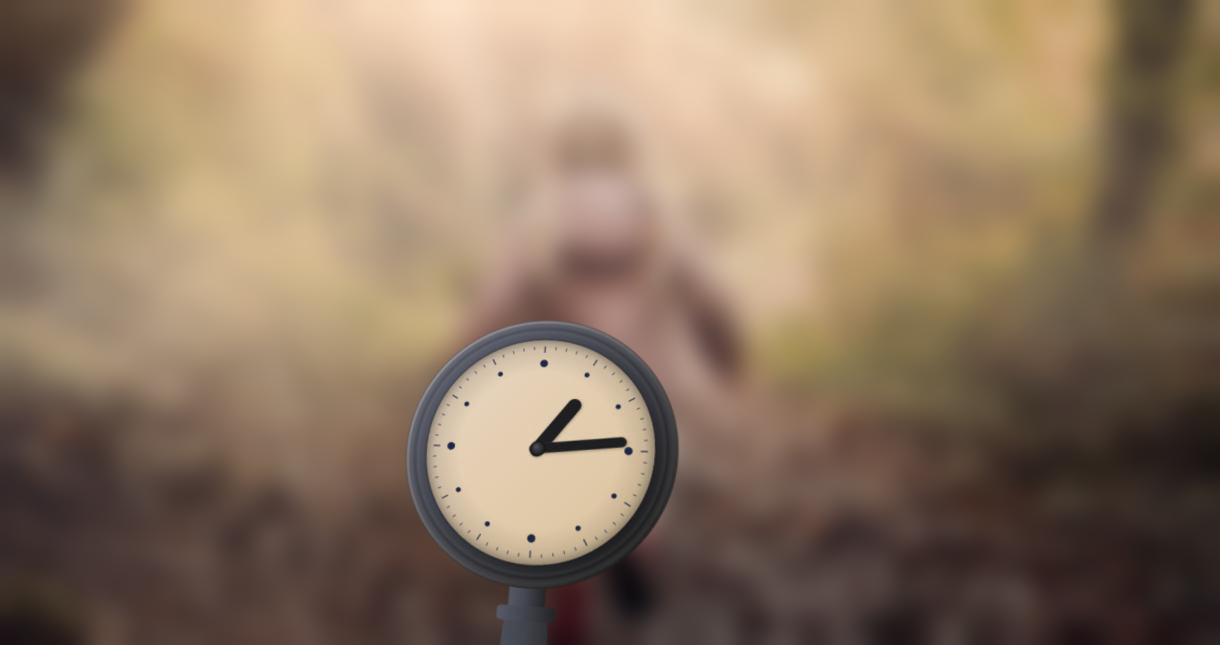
**1:14**
